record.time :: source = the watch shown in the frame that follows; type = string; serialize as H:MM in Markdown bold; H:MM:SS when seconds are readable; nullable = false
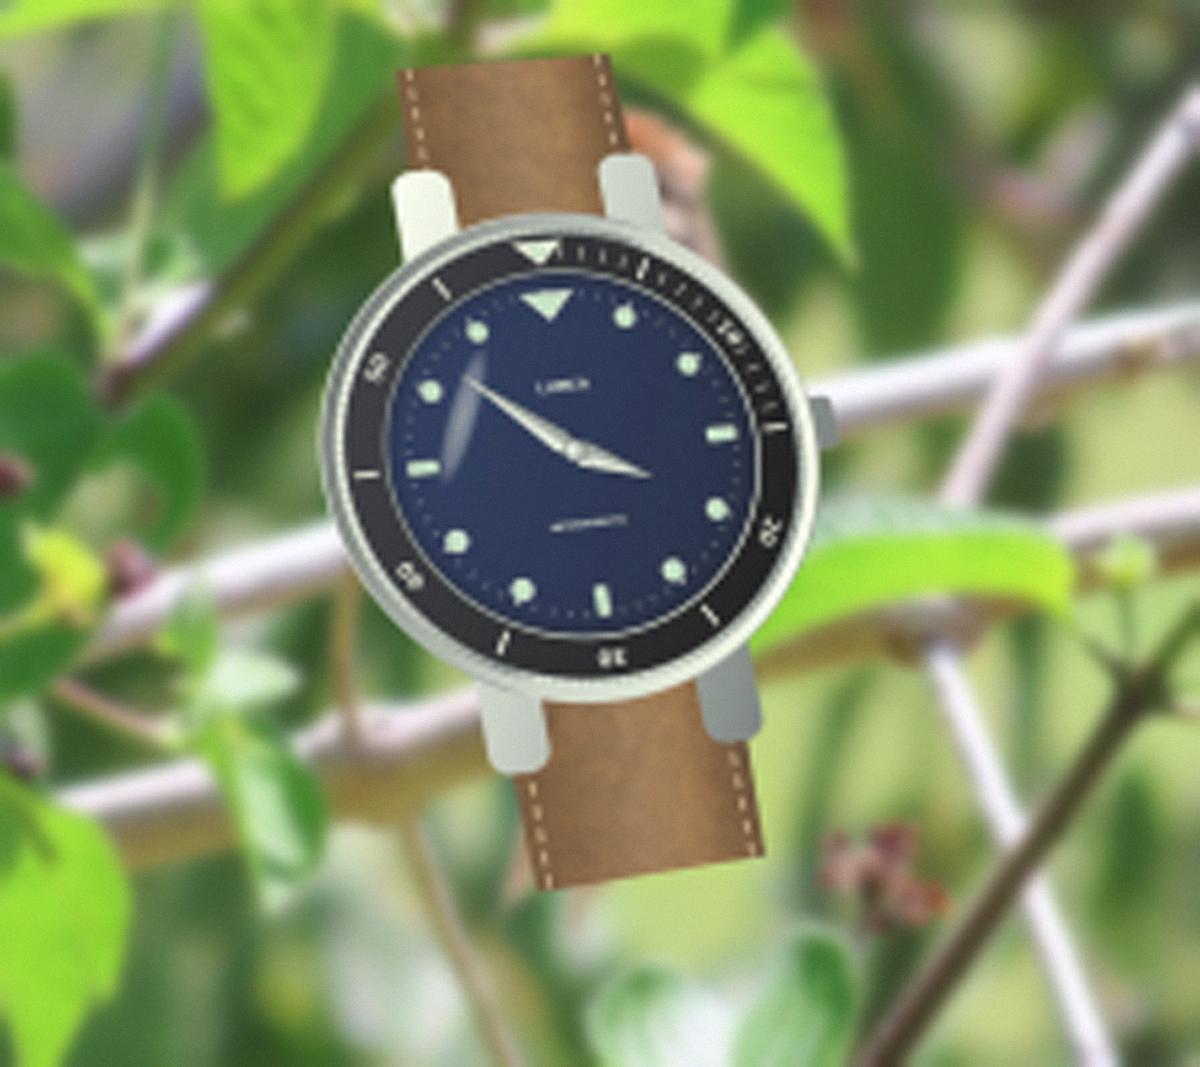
**3:52**
